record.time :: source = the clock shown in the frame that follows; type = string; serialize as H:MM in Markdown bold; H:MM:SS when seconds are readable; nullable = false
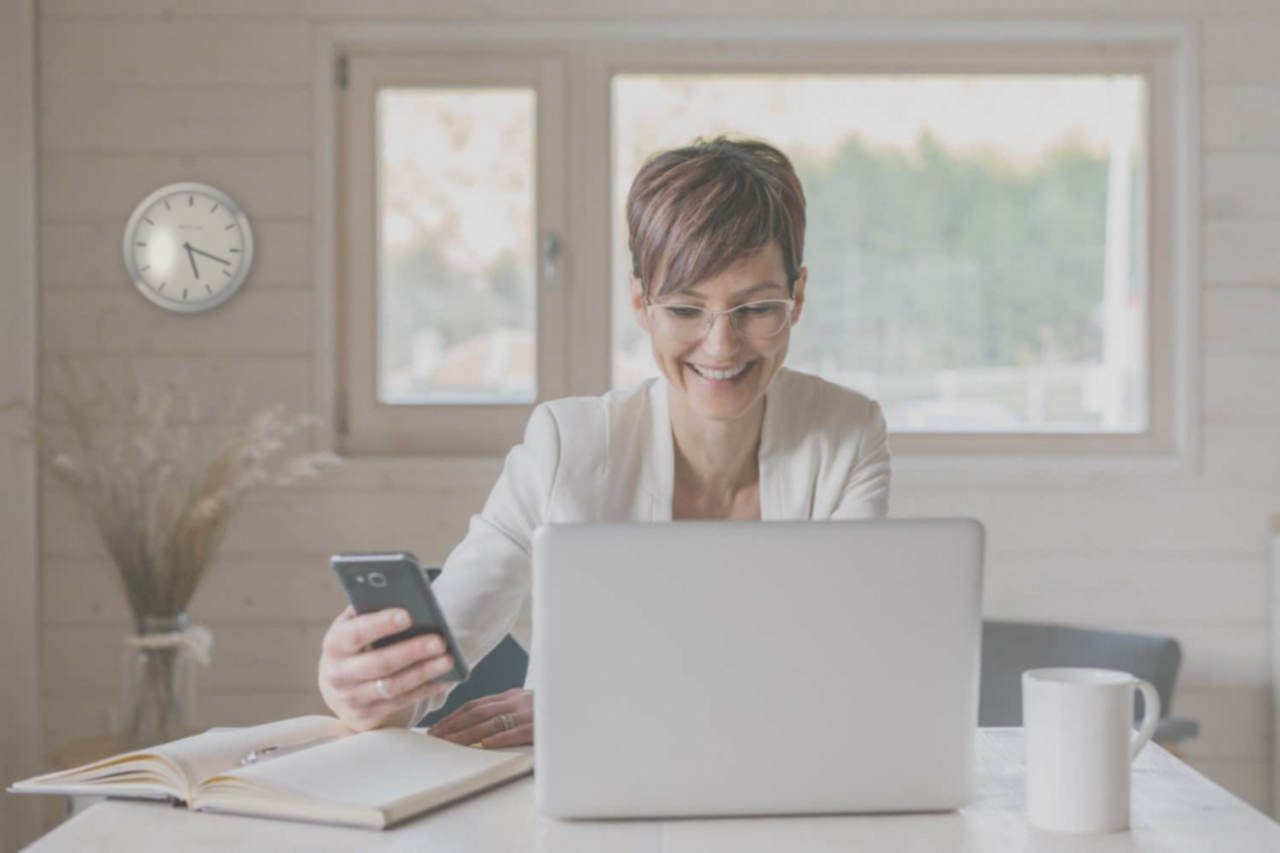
**5:18**
